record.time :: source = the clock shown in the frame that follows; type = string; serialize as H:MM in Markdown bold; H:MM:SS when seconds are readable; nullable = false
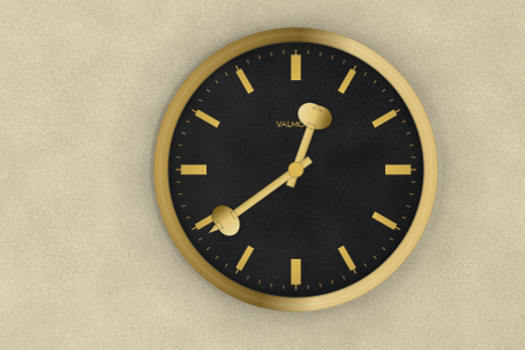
**12:39**
